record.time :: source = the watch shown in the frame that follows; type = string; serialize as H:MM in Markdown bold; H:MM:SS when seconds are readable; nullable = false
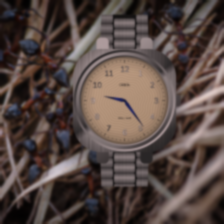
**9:24**
